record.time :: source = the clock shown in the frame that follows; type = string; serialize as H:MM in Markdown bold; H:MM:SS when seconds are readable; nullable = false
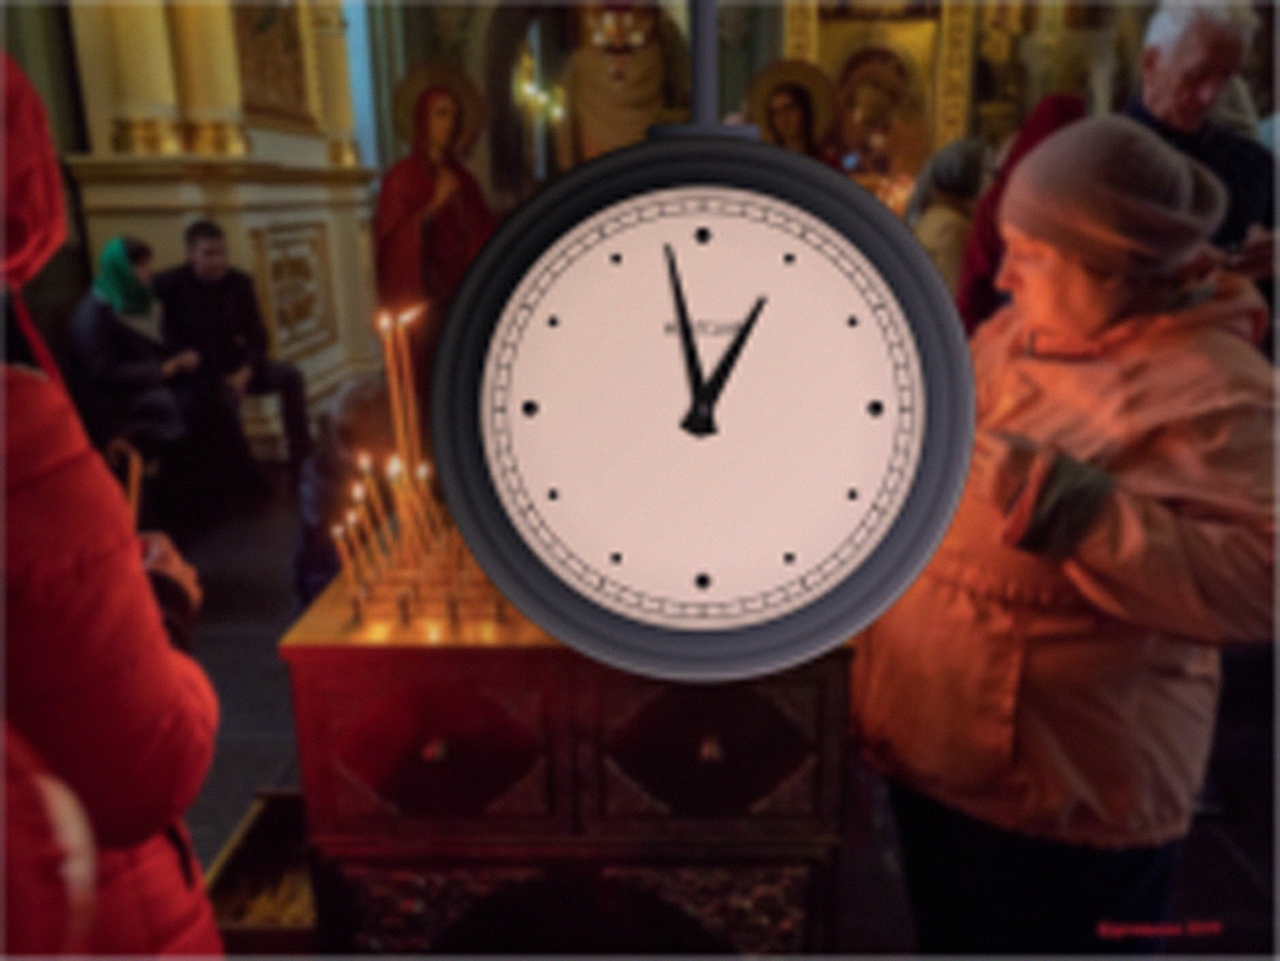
**12:58**
